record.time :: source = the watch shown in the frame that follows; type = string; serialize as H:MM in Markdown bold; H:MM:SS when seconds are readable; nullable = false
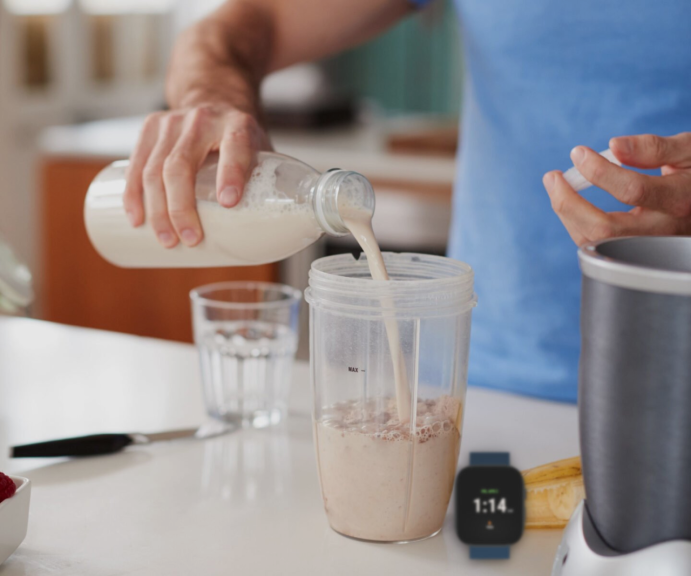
**1:14**
